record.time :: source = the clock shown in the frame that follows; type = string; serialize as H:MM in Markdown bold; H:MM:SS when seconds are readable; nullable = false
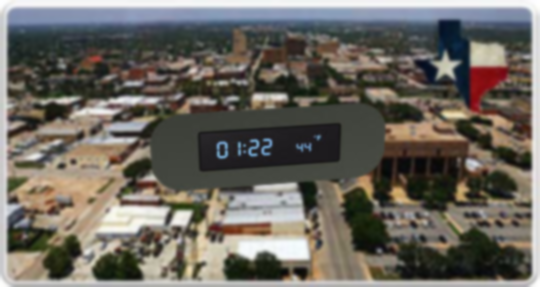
**1:22**
